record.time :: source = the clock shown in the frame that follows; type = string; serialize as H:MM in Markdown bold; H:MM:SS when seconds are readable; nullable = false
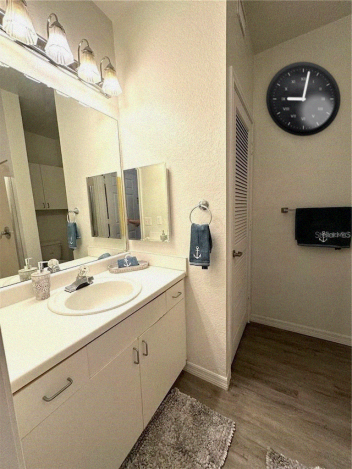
**9:02**
